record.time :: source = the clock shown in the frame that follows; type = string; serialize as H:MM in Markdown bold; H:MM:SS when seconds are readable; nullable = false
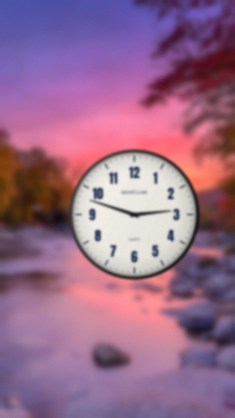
**2:48**
